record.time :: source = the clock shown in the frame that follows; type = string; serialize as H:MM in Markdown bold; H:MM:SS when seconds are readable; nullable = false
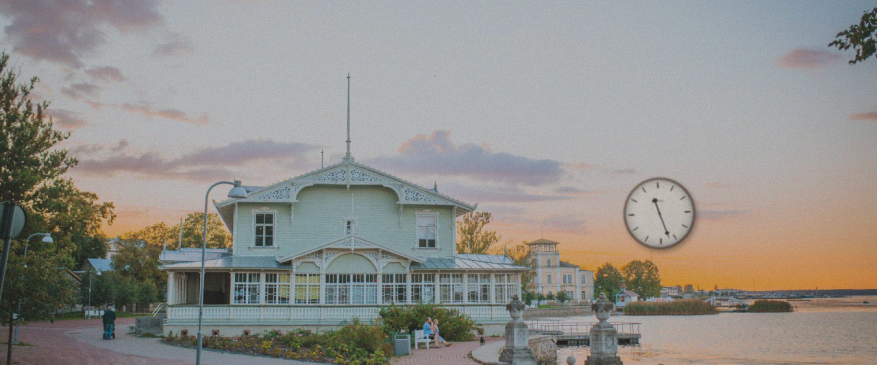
**11:27**
